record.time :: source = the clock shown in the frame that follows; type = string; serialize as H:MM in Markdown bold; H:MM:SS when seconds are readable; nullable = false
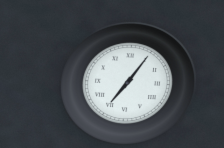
**7:05**
